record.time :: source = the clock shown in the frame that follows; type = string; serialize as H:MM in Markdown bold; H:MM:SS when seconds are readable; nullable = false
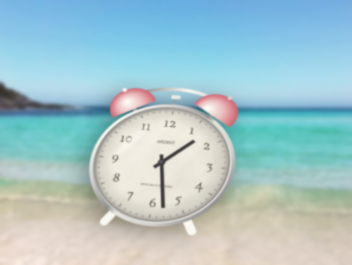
**1:28**
